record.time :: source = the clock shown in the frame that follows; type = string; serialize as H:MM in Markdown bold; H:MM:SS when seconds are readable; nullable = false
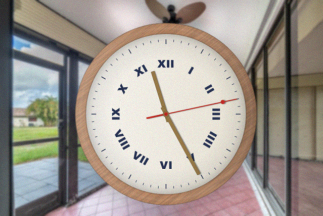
**11:25:13**
